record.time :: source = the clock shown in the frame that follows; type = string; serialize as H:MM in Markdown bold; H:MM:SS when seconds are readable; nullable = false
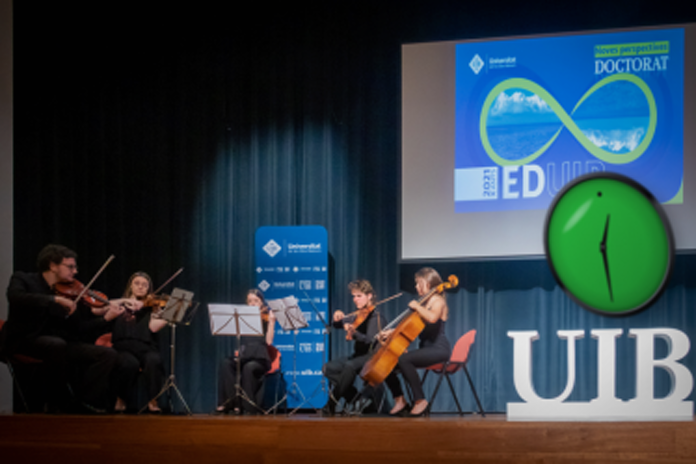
**12:29**
